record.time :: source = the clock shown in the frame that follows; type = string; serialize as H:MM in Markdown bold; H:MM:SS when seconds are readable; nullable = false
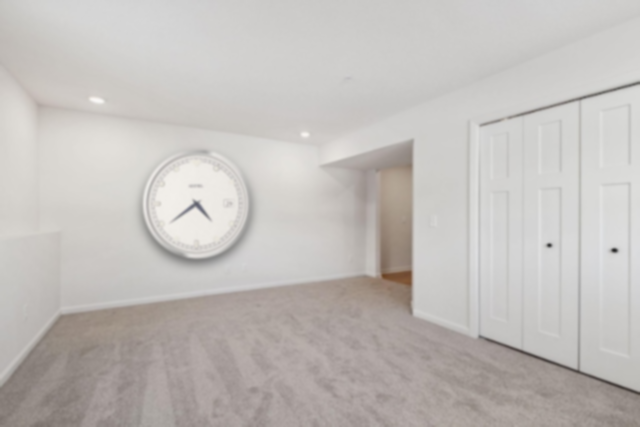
**4:39**
